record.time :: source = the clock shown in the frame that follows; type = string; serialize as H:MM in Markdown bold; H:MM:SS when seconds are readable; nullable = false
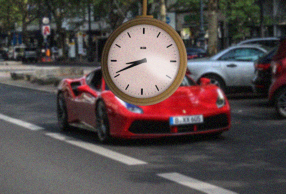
**8:41**
